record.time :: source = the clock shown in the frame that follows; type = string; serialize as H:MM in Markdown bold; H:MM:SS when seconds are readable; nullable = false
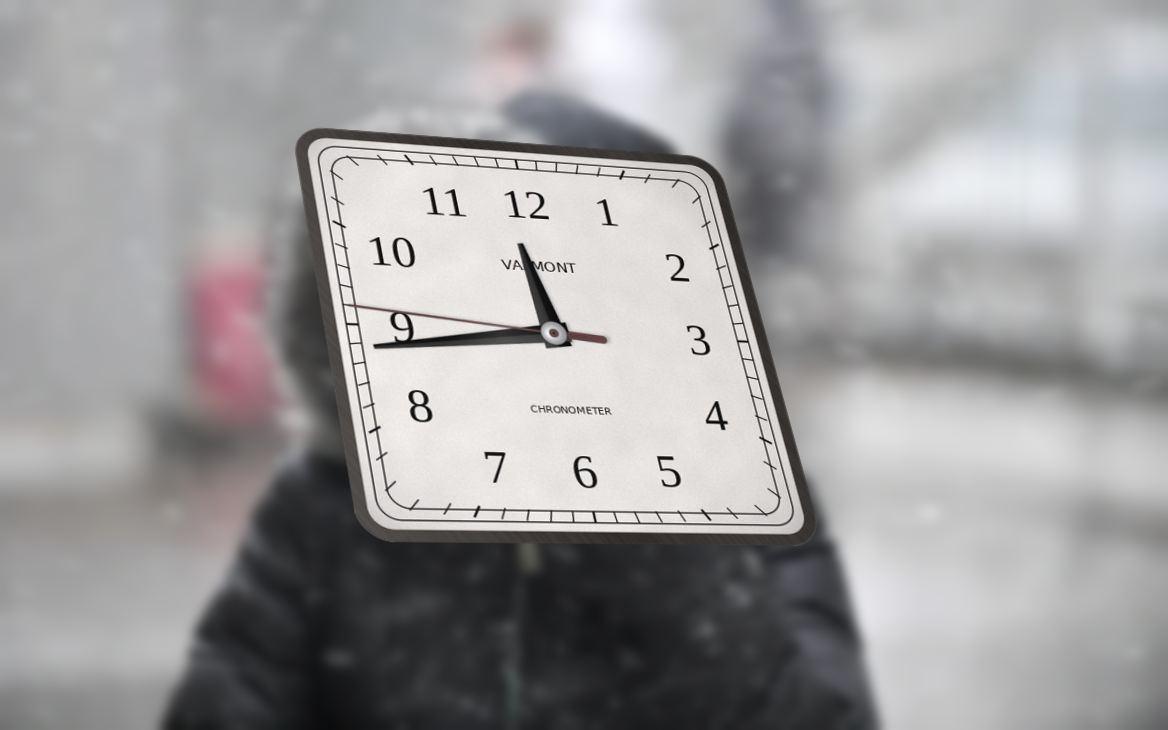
**11:43:46**
